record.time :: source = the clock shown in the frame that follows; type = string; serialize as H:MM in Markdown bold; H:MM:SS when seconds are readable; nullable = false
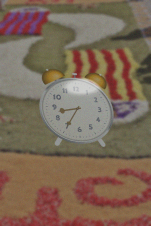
**8:35**
